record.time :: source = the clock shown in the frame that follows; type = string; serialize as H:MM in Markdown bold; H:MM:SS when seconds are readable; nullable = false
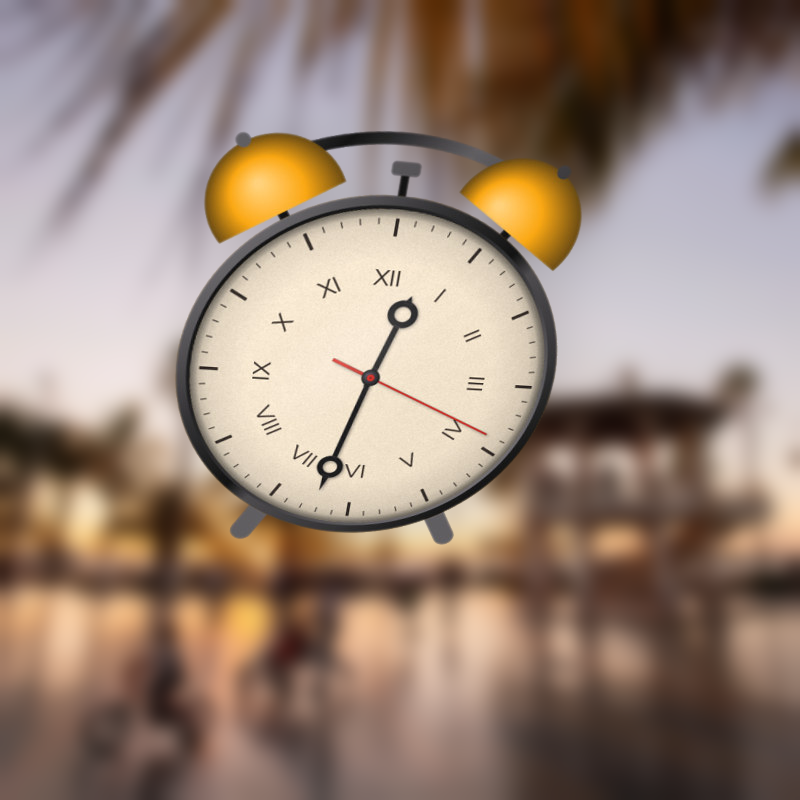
**12:32:19**
